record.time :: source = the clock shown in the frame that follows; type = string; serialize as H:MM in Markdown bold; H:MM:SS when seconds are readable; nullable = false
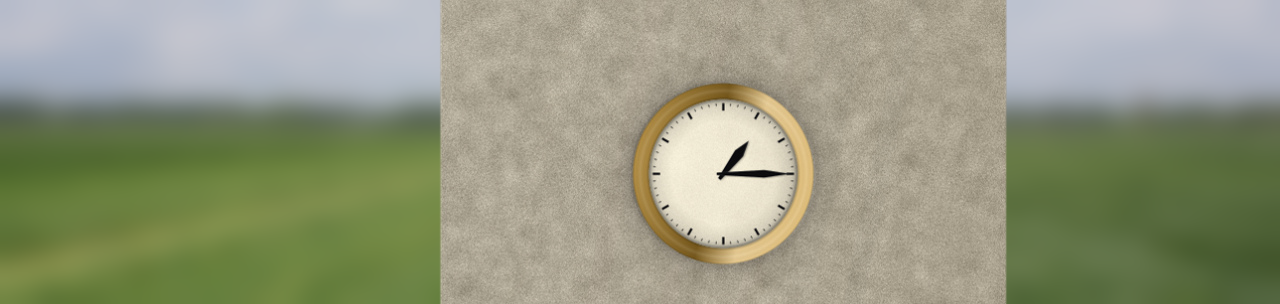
**1:15**
